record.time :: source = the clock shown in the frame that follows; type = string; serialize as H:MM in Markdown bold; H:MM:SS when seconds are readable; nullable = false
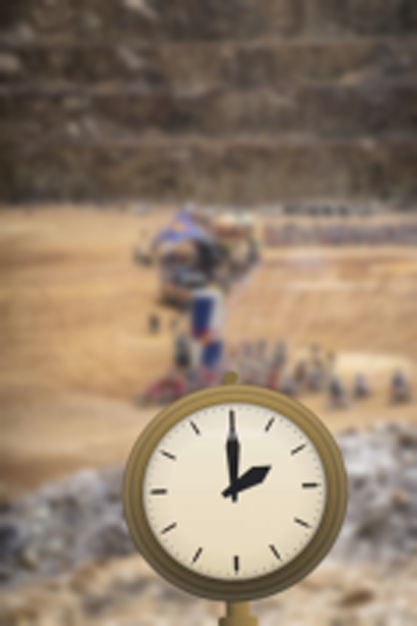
**2:00**
